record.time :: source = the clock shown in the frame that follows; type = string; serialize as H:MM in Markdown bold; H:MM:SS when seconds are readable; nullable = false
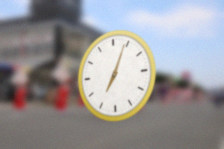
**7:04**
